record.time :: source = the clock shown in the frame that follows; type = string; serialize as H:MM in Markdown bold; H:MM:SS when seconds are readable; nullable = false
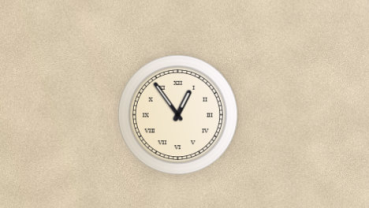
**12:54**
